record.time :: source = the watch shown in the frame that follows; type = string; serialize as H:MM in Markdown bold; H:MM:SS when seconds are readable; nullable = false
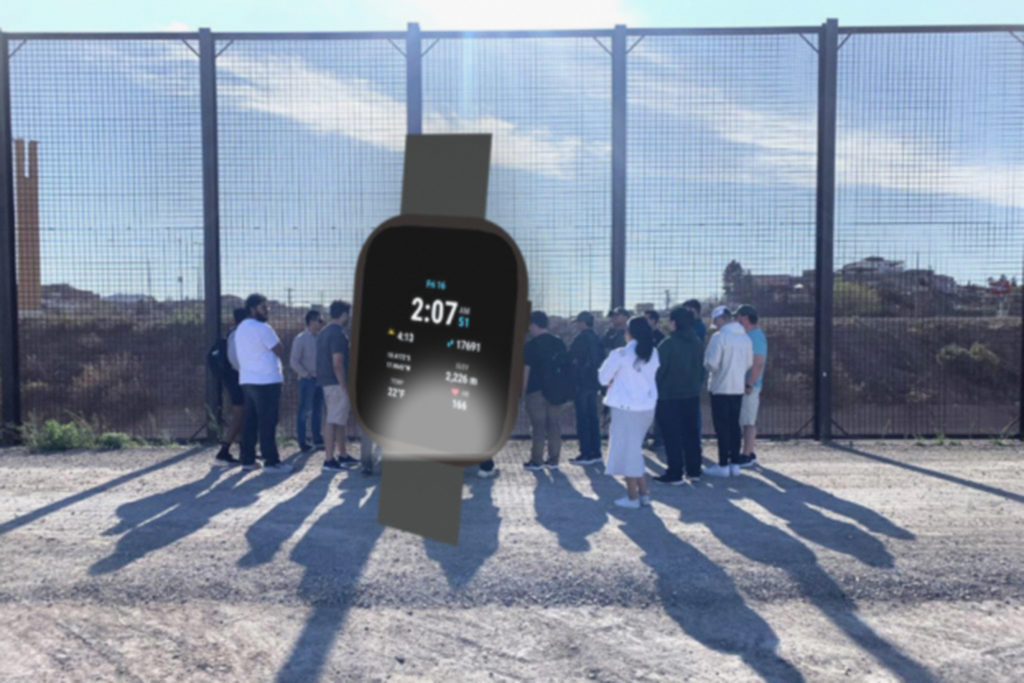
**2:07**
